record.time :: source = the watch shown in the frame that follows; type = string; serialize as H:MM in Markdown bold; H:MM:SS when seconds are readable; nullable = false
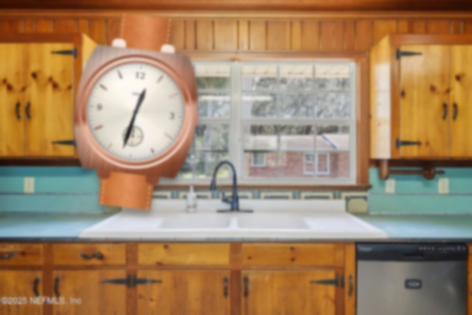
**12:32**
